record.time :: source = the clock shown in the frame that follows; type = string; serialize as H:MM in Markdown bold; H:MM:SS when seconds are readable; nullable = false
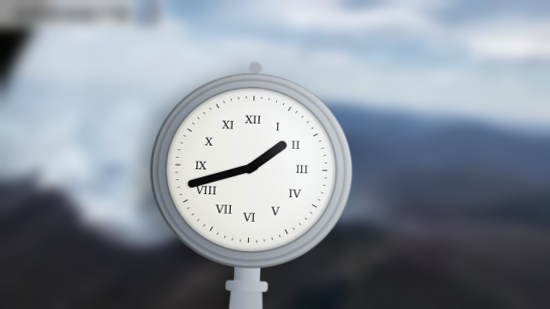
**1:42**
